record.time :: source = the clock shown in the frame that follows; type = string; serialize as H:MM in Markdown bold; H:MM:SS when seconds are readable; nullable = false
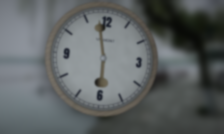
**5:58**
